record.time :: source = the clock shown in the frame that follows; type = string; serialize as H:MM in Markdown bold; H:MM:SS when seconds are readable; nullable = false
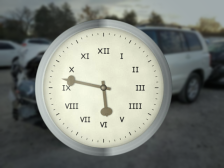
**5:47**
